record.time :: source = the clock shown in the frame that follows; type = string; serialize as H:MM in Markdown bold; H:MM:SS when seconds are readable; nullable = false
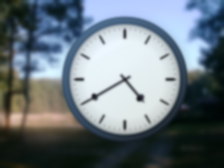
**4:40**
